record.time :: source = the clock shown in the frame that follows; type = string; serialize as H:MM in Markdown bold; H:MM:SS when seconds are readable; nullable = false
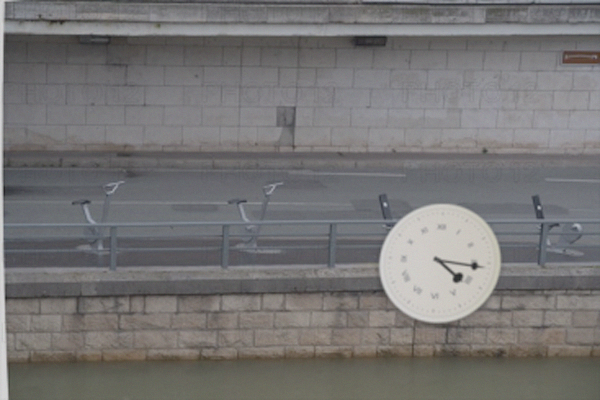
**4:16**
